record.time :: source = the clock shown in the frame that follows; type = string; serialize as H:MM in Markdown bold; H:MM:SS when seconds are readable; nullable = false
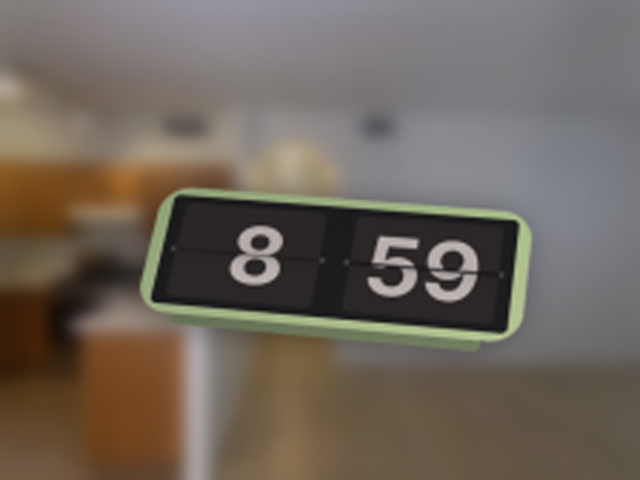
**8:59**
